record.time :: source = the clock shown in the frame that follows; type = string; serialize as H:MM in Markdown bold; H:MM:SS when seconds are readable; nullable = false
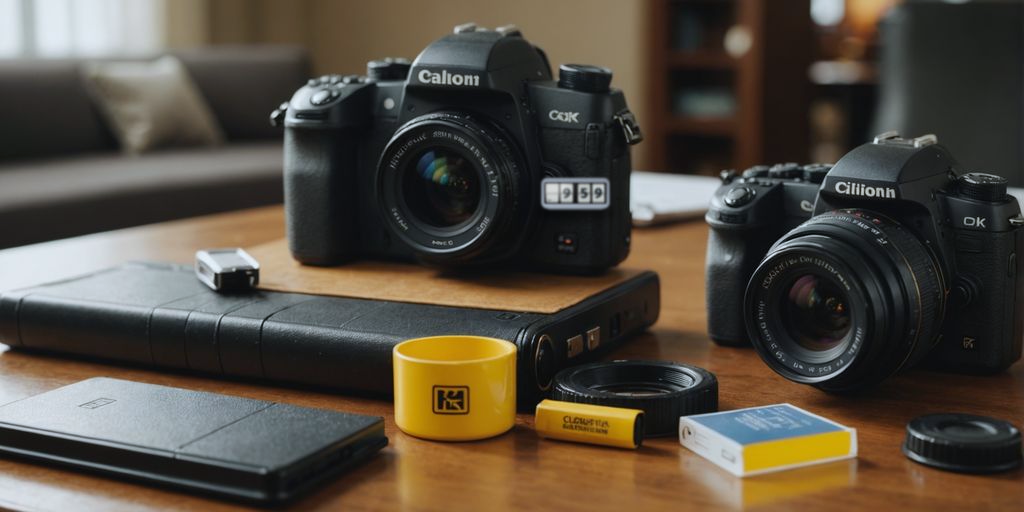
**9:59**
